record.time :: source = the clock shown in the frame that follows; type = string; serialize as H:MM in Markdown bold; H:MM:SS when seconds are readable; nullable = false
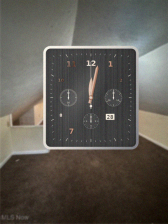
**12:02**
